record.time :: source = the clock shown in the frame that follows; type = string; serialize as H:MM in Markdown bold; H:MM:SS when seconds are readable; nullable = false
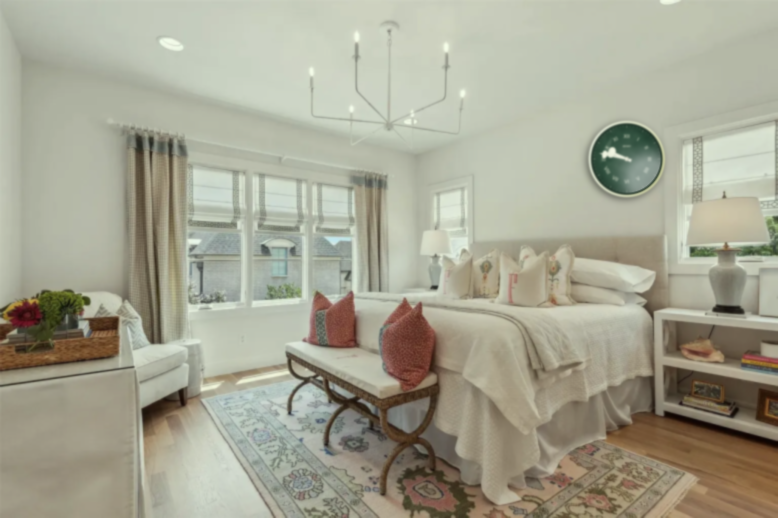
**9:47**
